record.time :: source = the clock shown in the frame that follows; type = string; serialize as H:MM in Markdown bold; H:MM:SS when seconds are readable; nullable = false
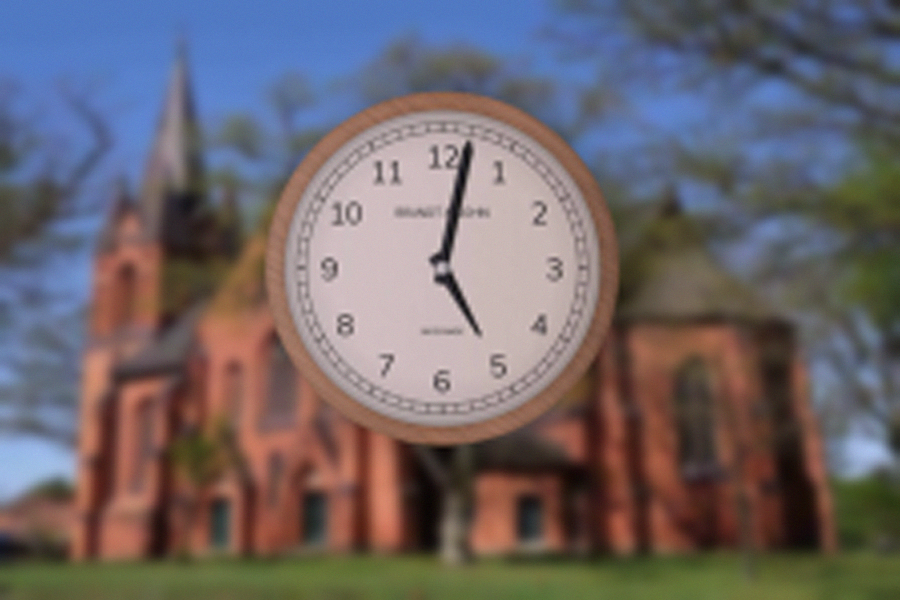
**5:02**
